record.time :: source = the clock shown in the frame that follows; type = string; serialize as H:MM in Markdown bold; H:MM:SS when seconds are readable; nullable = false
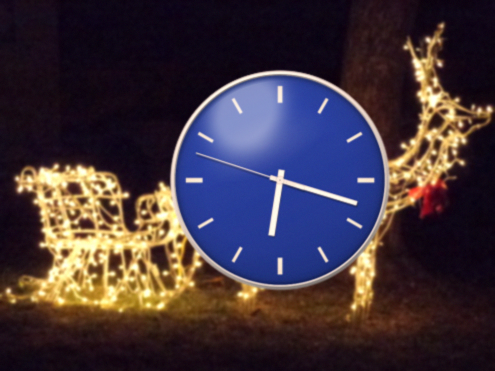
**6:17:48**
